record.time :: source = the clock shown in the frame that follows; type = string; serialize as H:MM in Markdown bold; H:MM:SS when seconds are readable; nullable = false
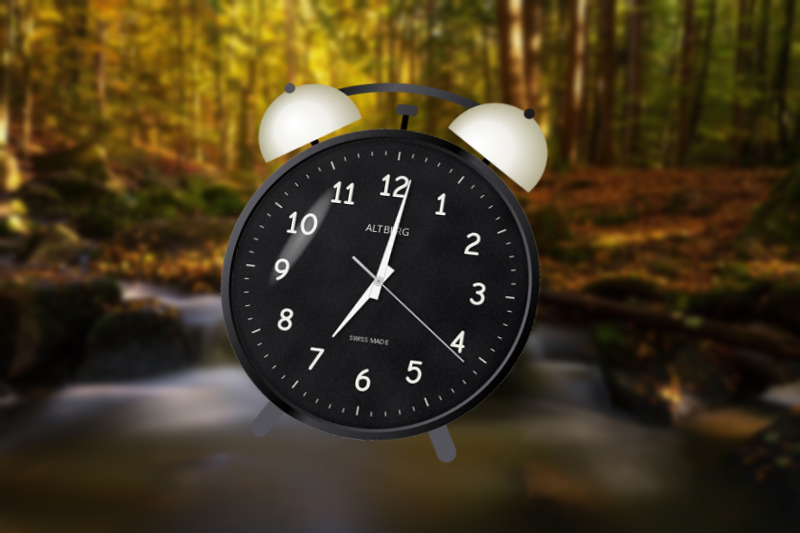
**7:01:21**
